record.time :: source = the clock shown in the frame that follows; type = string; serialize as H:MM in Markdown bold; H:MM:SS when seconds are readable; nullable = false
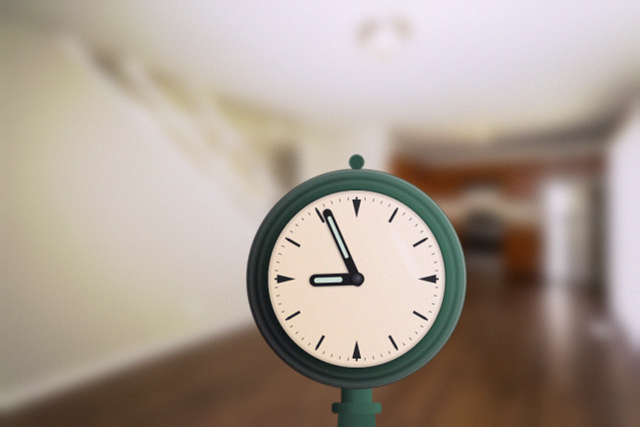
**8:56**
